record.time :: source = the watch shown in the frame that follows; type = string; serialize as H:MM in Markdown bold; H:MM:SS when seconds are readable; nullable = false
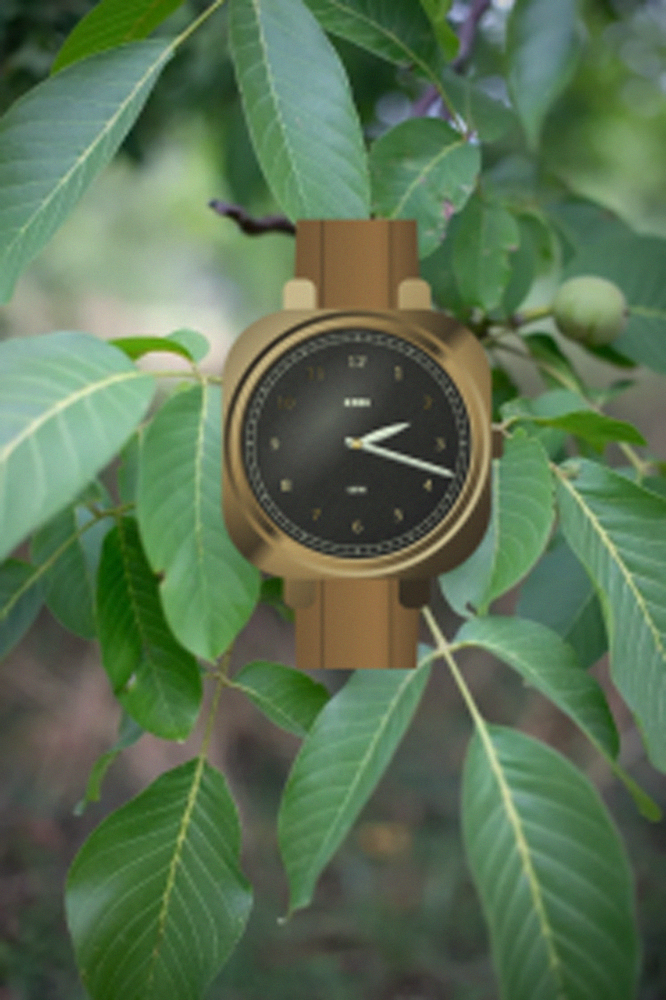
**2:18**
